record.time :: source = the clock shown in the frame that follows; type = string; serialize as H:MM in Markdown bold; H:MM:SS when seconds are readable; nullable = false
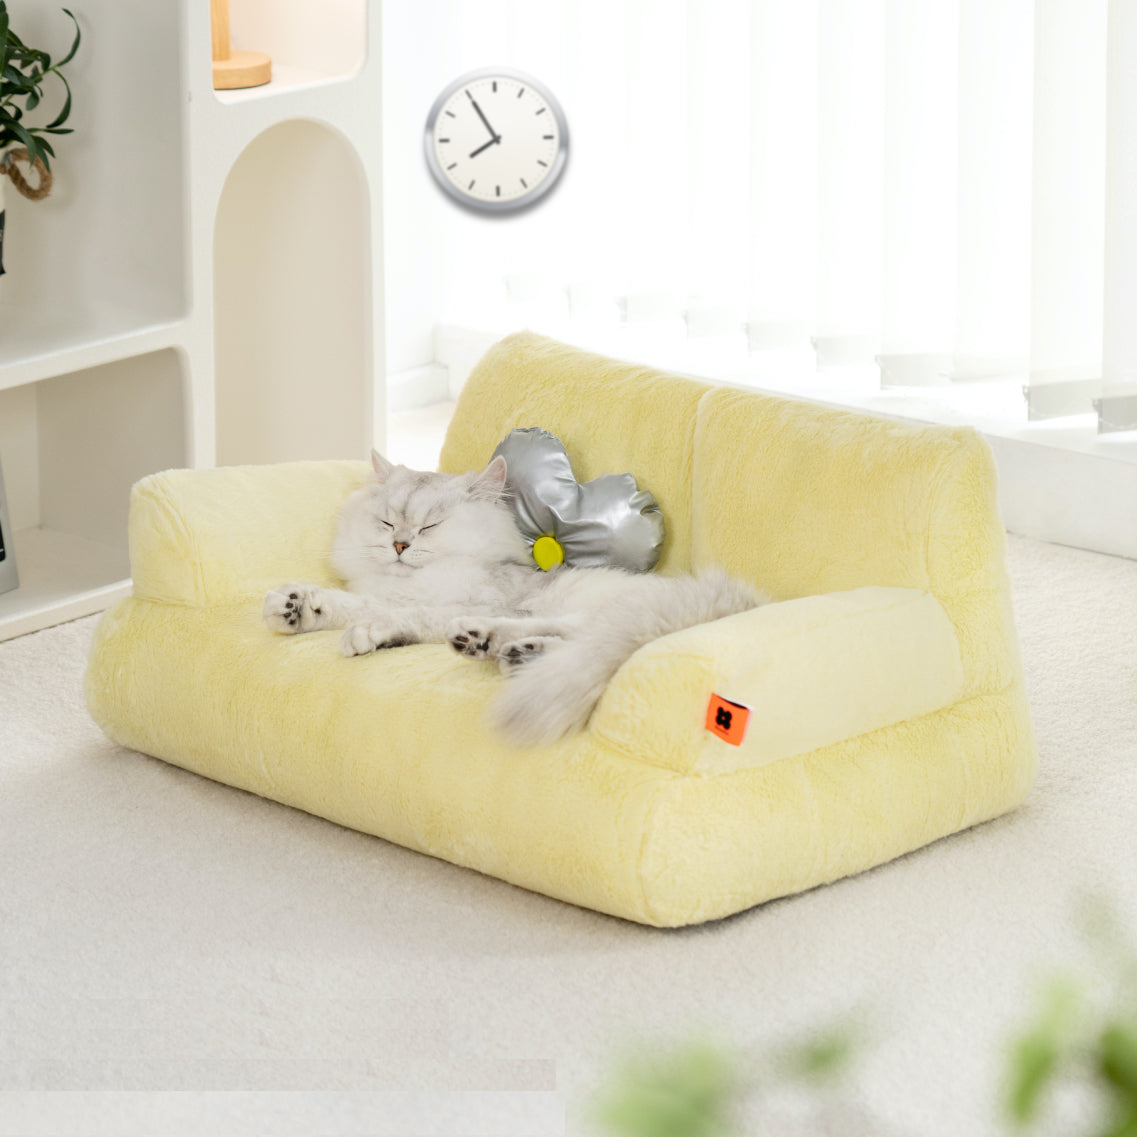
**7:55**
